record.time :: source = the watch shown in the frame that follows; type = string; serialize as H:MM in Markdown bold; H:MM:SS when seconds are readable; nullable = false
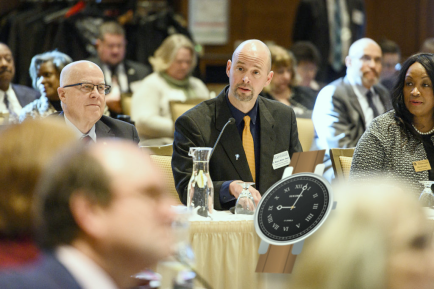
**9:03**
